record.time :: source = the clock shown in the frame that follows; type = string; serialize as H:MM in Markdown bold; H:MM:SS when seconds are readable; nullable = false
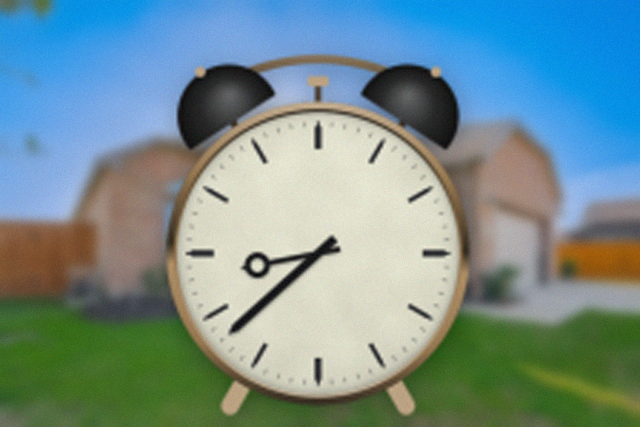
**8:38**
